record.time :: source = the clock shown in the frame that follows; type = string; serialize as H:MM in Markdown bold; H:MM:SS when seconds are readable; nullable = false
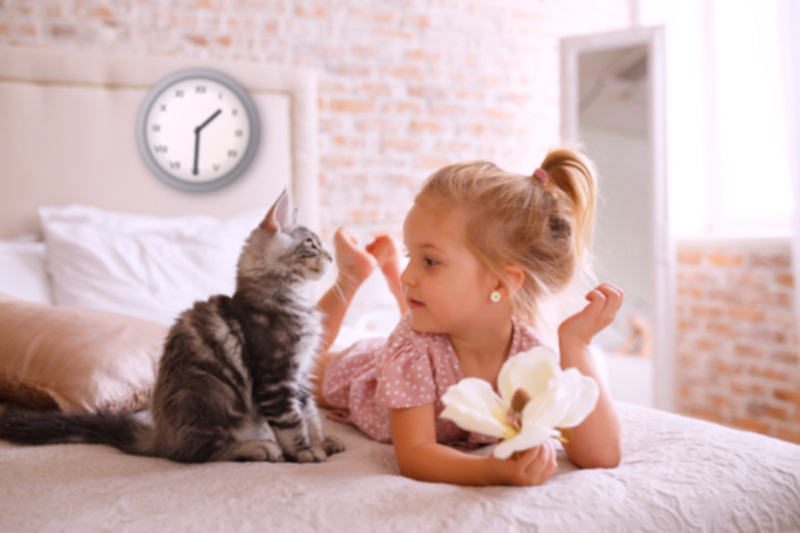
**1:30**
